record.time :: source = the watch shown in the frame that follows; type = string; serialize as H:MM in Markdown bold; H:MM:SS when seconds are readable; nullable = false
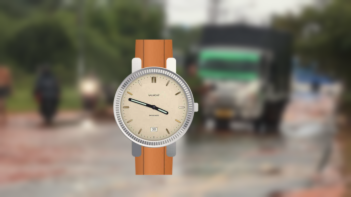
**3:48**
